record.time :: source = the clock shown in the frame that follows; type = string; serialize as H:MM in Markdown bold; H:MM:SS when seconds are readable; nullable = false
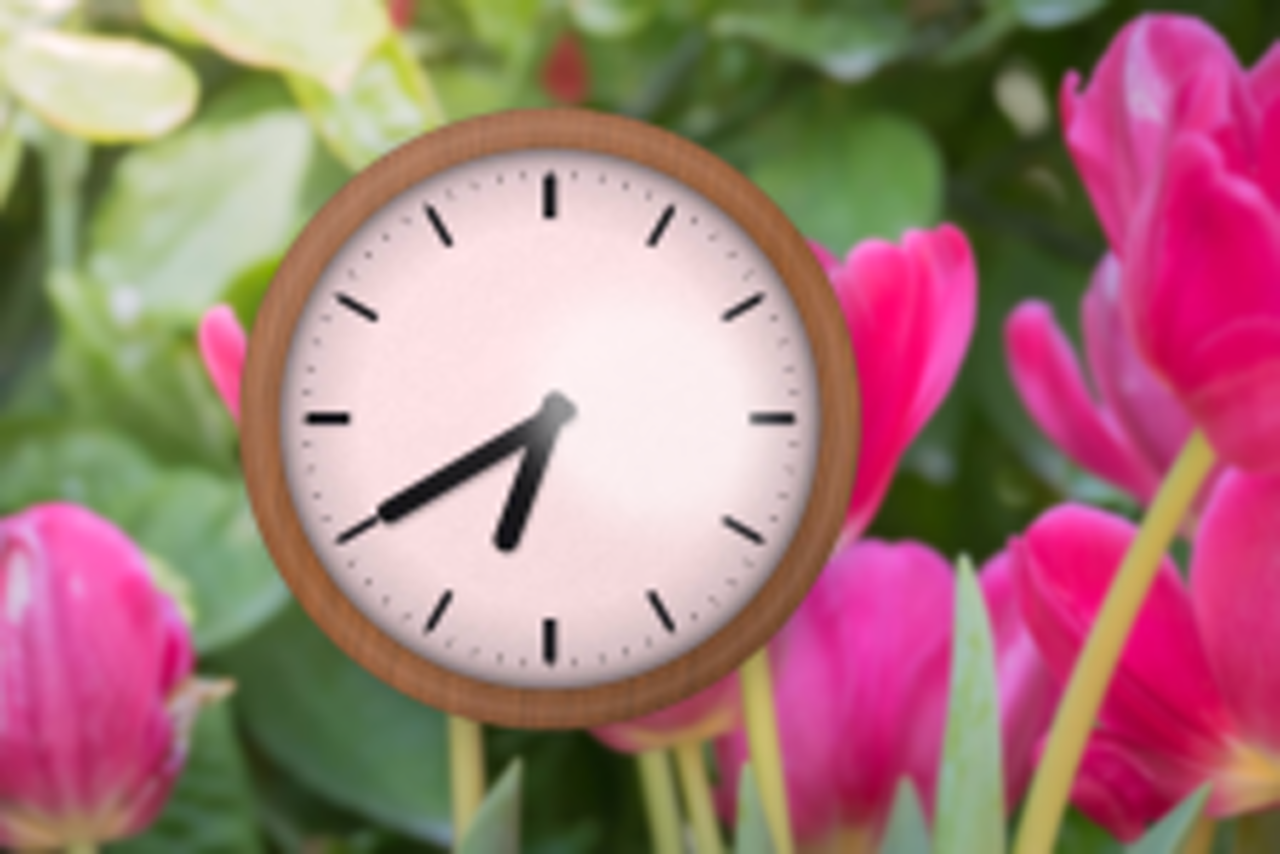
**6:40**
